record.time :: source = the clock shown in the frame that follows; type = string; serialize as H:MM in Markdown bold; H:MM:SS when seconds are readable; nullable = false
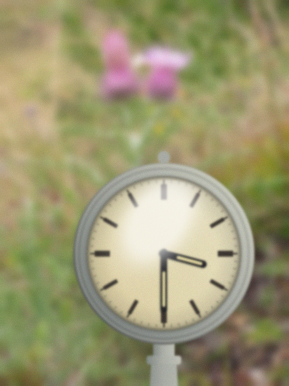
**3:30**
